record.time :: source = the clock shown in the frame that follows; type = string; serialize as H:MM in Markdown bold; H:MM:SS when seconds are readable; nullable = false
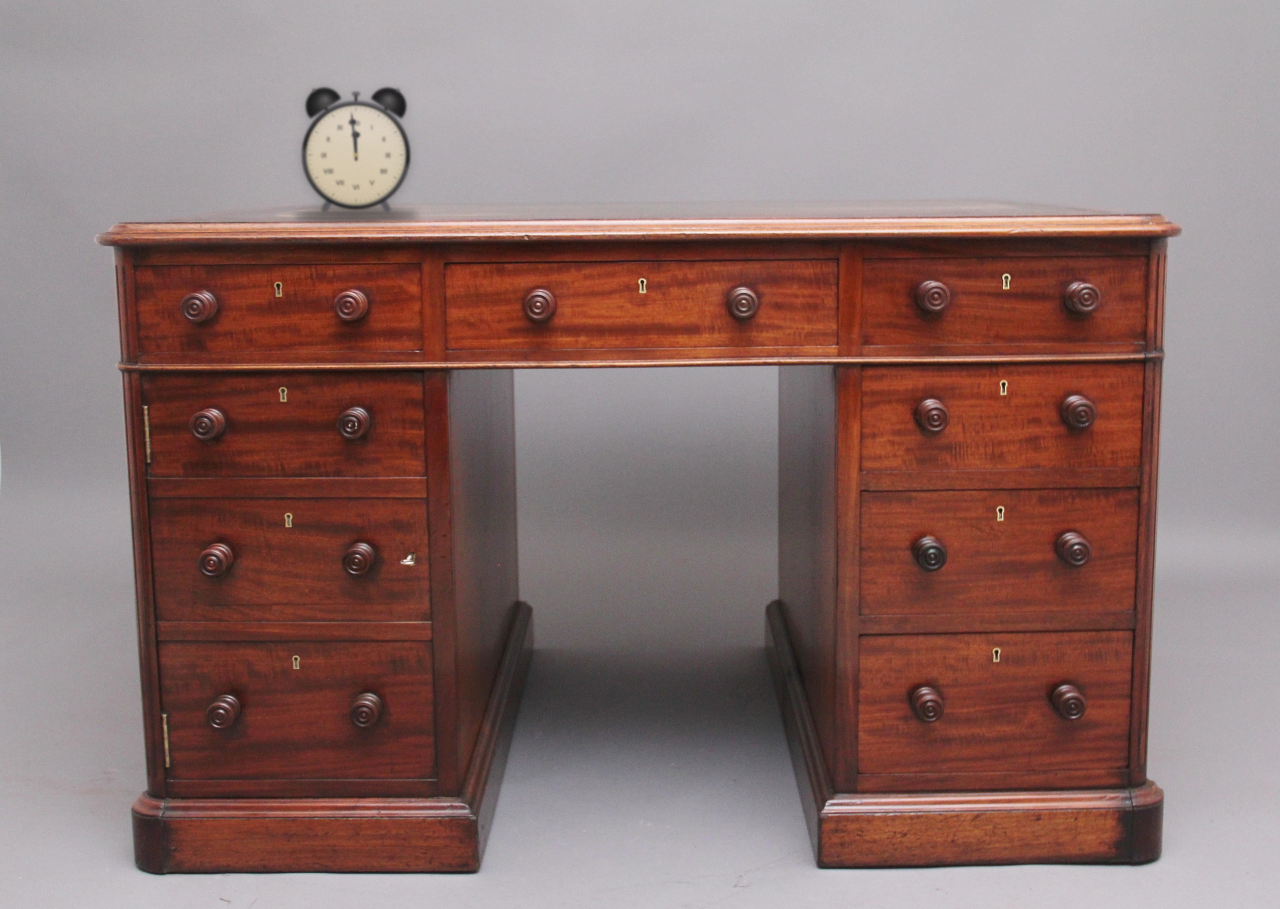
**11:59**
